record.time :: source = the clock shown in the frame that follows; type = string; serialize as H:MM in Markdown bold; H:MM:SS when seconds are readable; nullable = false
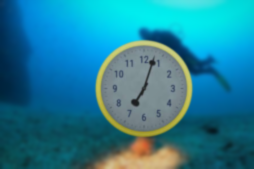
**7:03**
